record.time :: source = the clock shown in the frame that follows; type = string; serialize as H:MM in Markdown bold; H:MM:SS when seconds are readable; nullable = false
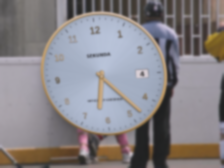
**6:23**
